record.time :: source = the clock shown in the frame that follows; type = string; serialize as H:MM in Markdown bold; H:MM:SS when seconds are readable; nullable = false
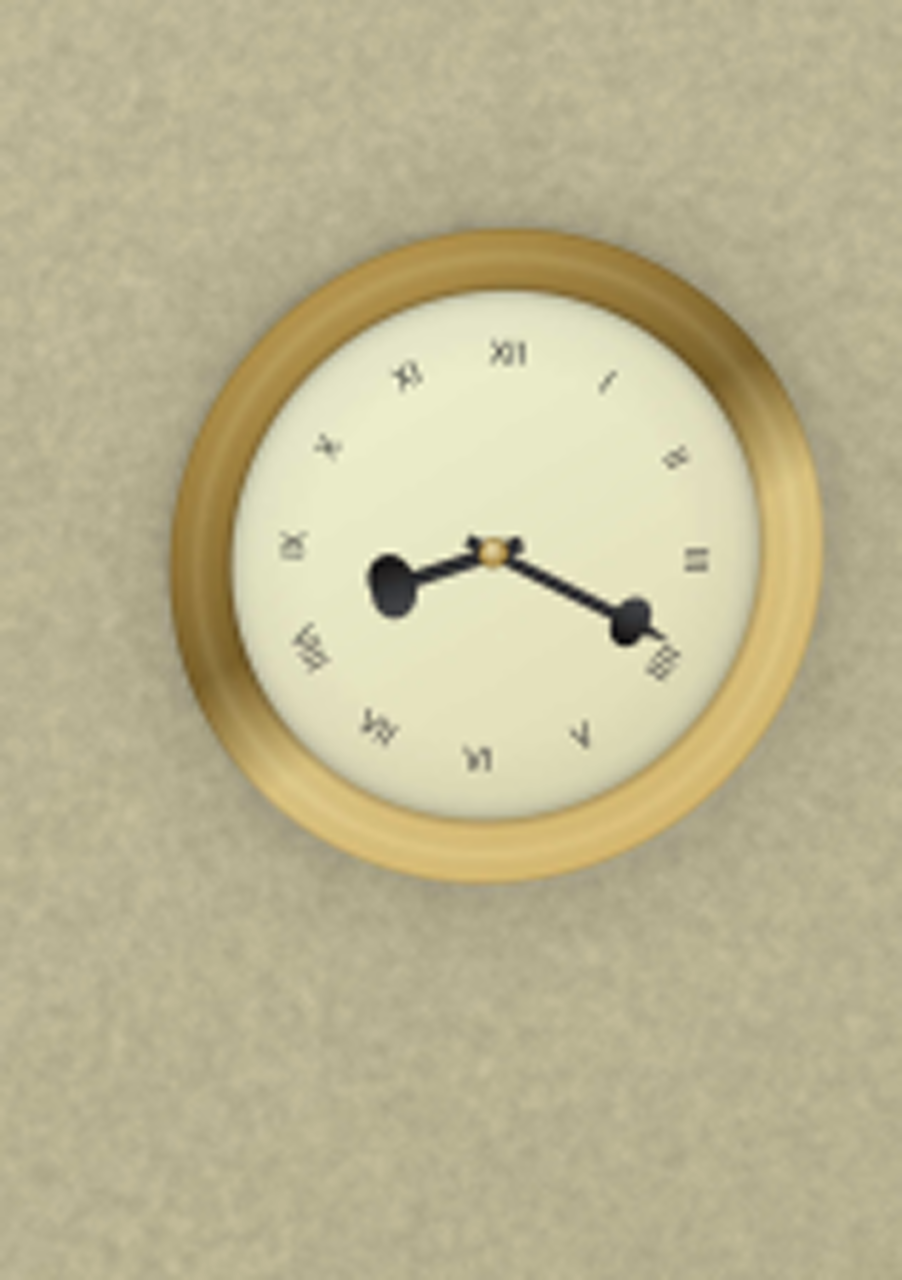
**8:19**
